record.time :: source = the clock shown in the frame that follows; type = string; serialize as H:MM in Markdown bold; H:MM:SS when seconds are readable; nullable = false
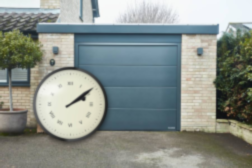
**2:09**
